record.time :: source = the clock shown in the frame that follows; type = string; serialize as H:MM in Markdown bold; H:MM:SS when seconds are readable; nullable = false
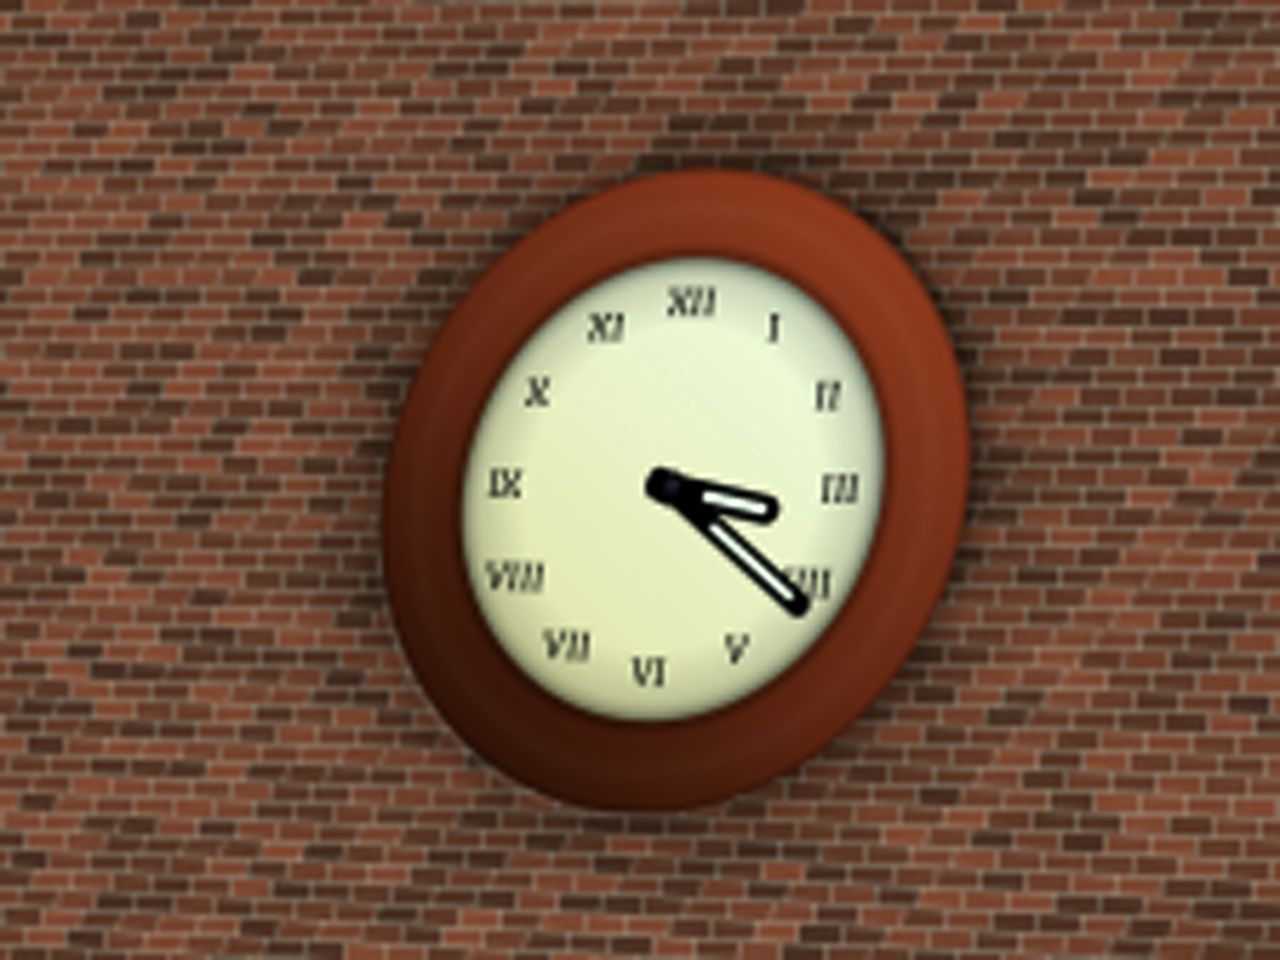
**3:21**
